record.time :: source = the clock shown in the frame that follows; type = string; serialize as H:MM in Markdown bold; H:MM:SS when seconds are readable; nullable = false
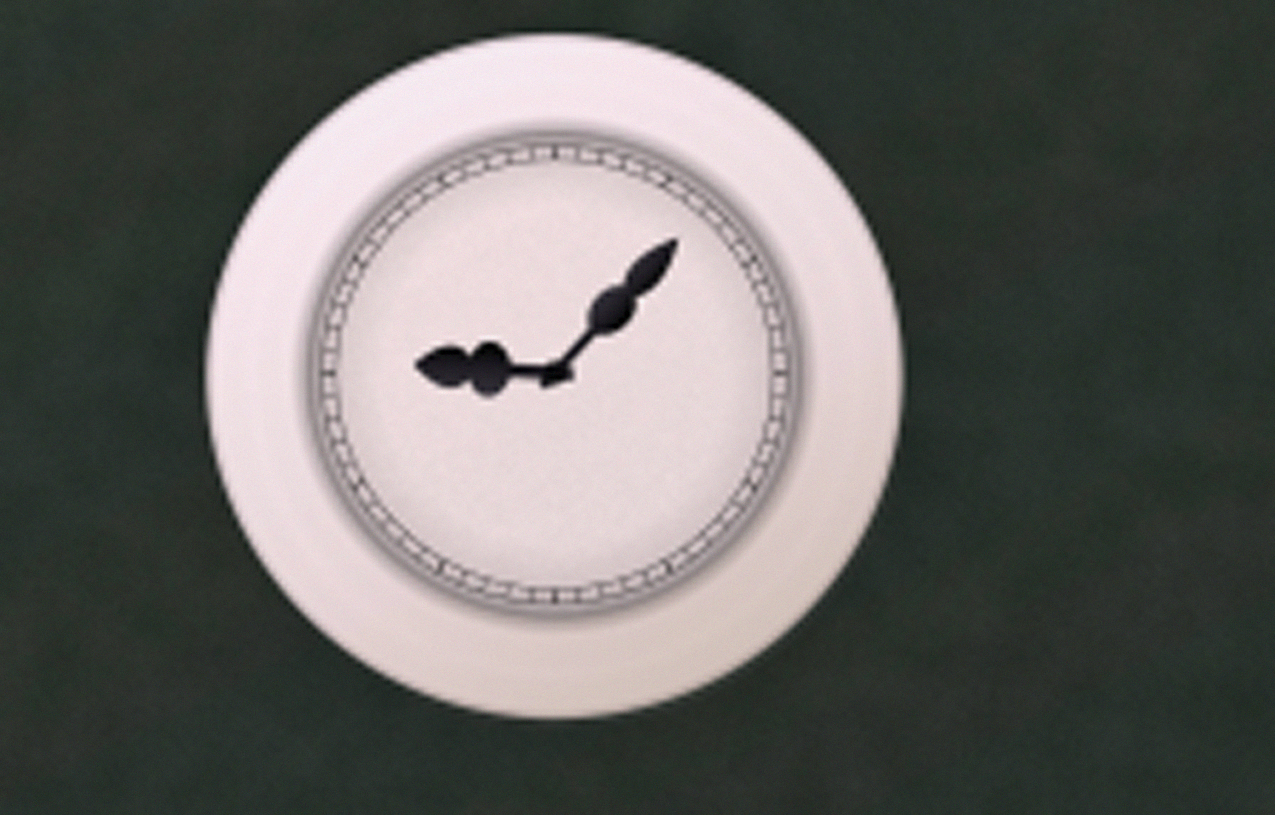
**9:07**
